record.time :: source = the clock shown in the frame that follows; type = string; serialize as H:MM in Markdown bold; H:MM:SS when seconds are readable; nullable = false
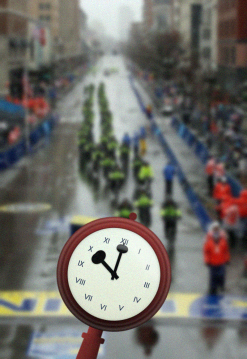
**10:00**
